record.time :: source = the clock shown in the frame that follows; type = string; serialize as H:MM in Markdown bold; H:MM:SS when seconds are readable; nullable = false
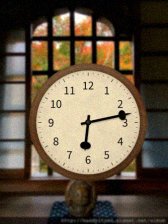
**6:13**
